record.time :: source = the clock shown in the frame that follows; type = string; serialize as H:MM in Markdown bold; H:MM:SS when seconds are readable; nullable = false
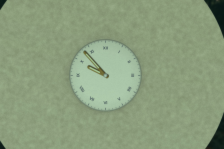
**9:53**
